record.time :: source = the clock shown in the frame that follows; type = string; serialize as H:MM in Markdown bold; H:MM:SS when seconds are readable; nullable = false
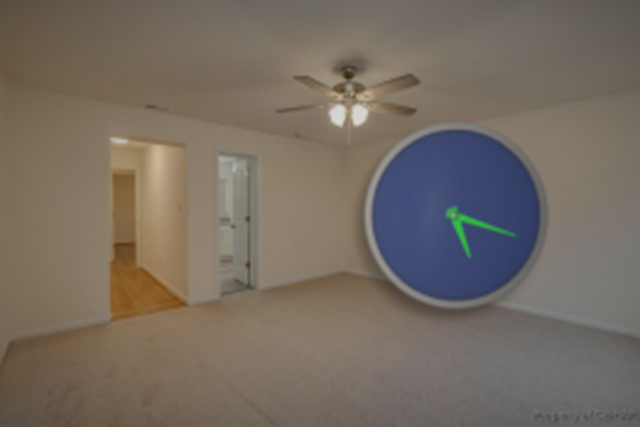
**5:18**
